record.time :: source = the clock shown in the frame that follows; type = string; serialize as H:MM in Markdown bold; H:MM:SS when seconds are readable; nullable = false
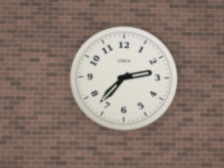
**2:37**
